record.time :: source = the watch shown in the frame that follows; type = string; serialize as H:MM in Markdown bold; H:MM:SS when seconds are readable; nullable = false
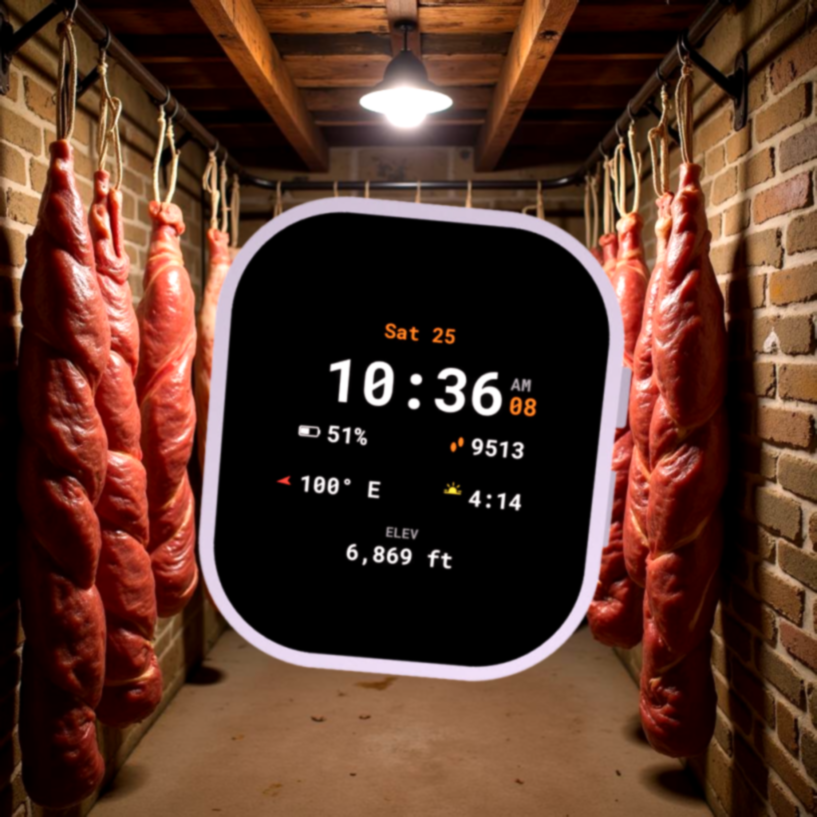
**10:36:08**
